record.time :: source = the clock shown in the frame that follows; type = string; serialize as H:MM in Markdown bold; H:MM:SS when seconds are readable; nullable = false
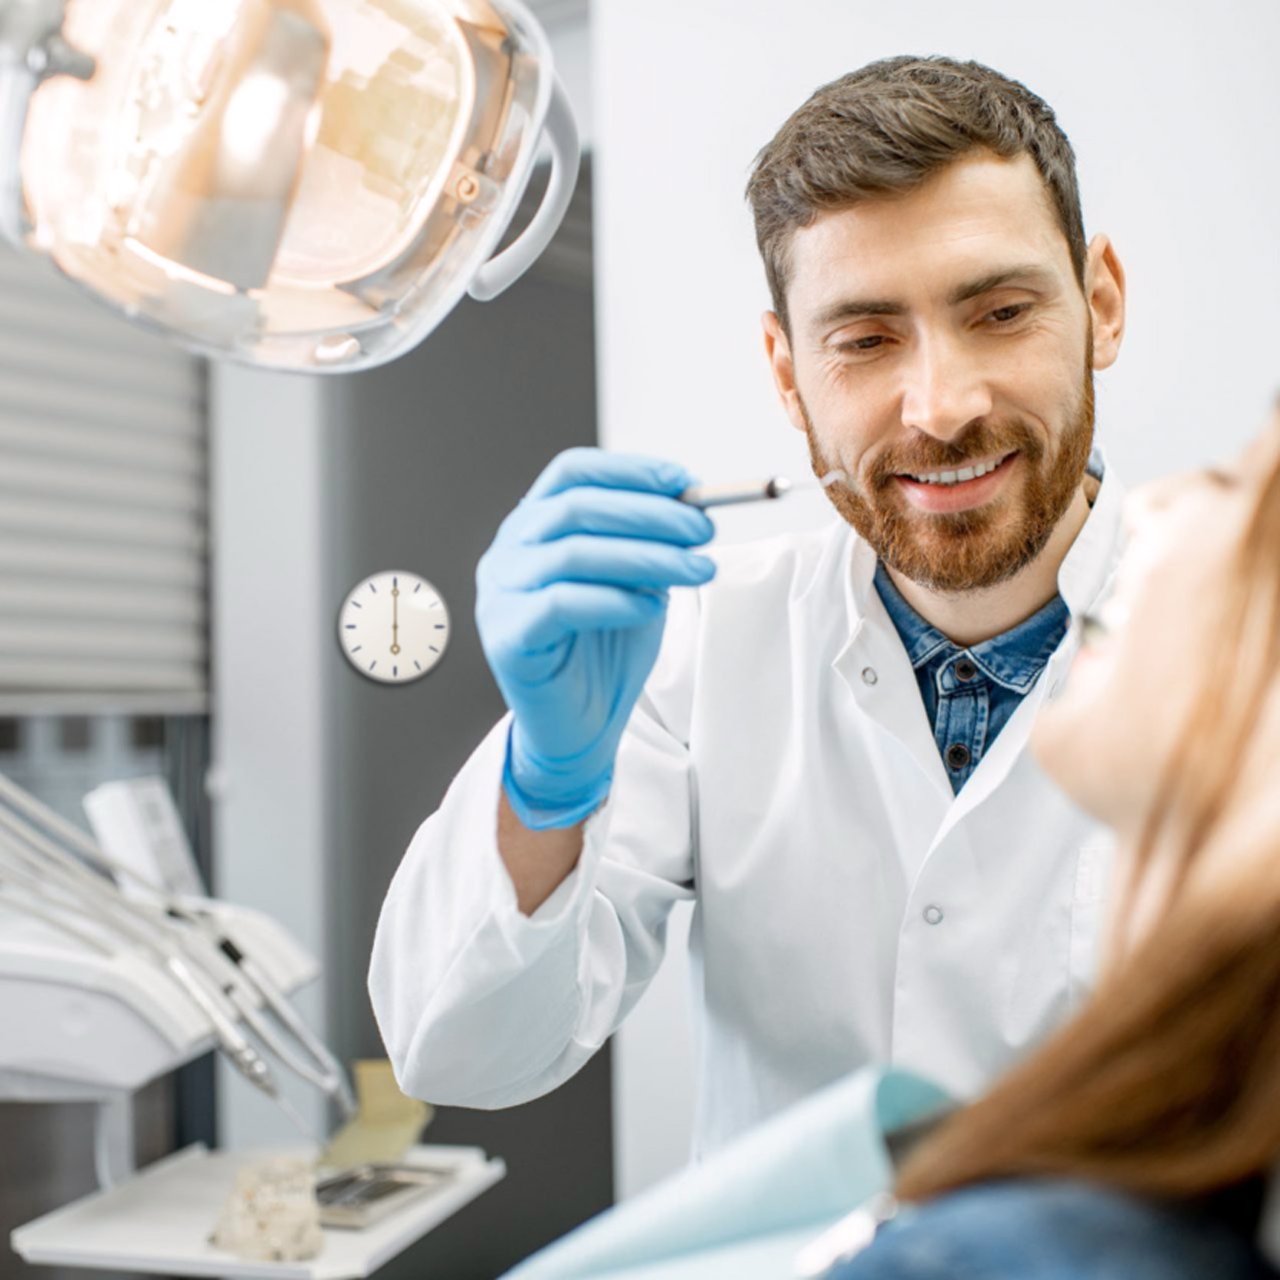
**6:00**
